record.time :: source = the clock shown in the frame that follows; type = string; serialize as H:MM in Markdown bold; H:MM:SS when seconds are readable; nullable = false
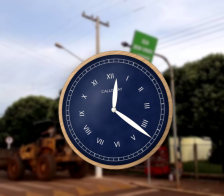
**12:22**
